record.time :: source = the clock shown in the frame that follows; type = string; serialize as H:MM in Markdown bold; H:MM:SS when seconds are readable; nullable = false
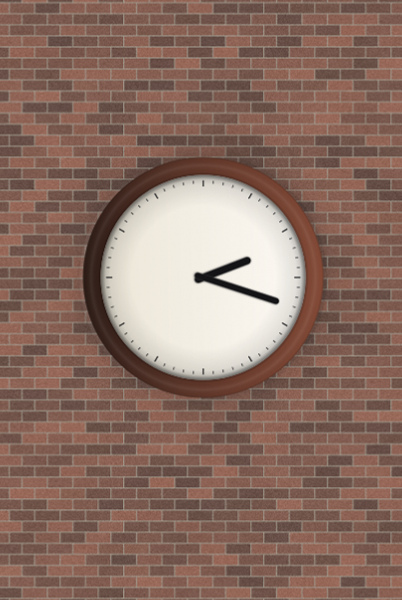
**2:18**
